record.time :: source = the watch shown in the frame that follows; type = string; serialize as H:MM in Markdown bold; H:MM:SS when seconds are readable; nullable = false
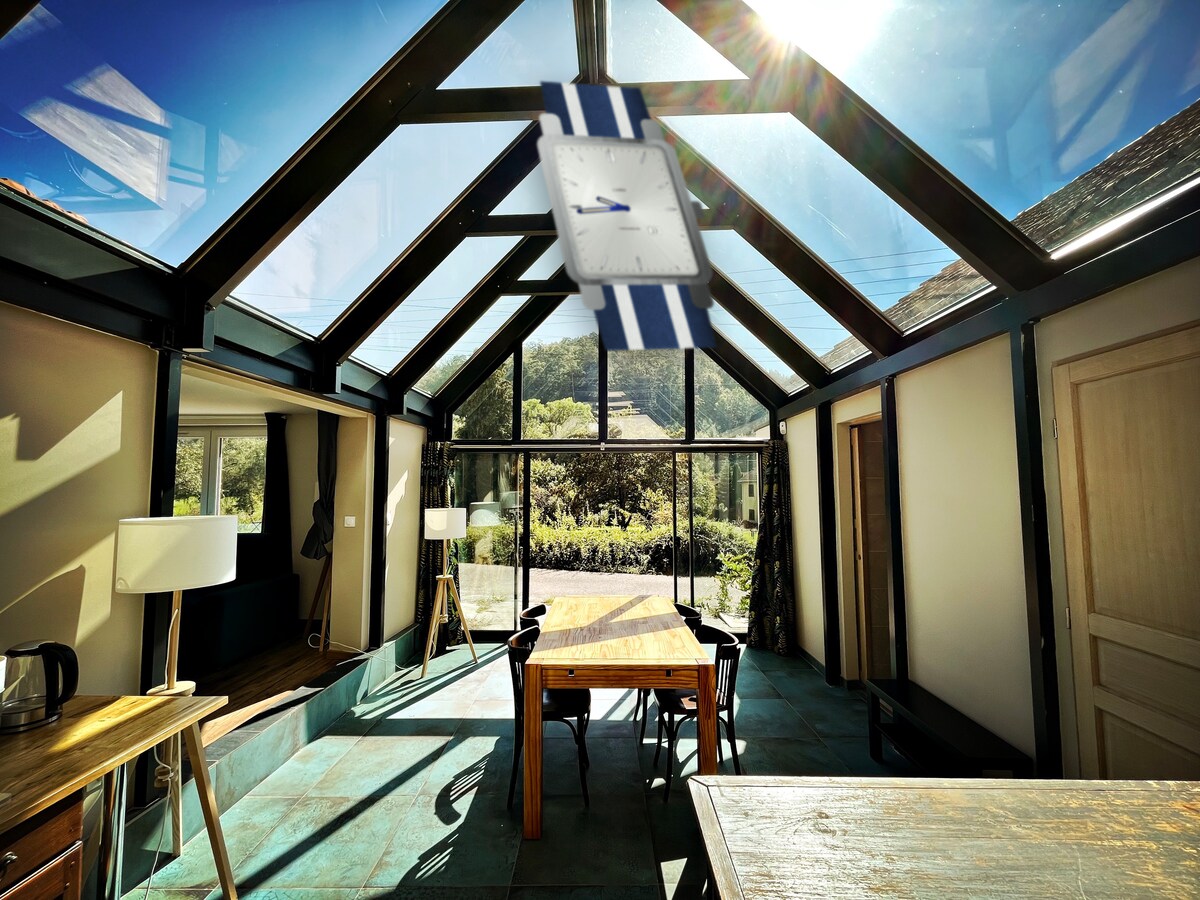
**9:44**
